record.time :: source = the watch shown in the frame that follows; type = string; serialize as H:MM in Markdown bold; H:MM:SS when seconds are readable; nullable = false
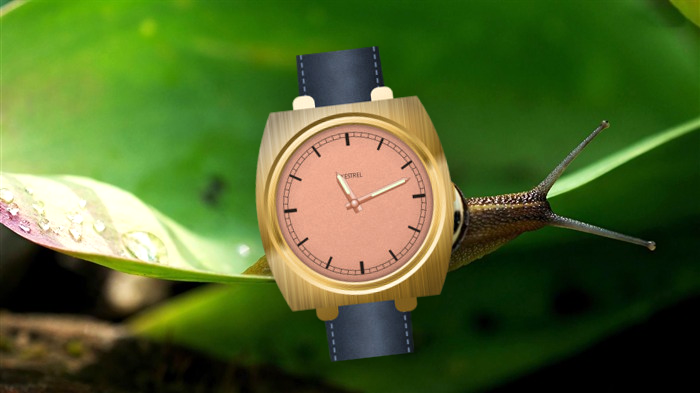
**11:12**
